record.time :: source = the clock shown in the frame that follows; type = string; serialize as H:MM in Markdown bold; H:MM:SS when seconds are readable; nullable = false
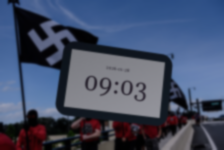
**9:03**
